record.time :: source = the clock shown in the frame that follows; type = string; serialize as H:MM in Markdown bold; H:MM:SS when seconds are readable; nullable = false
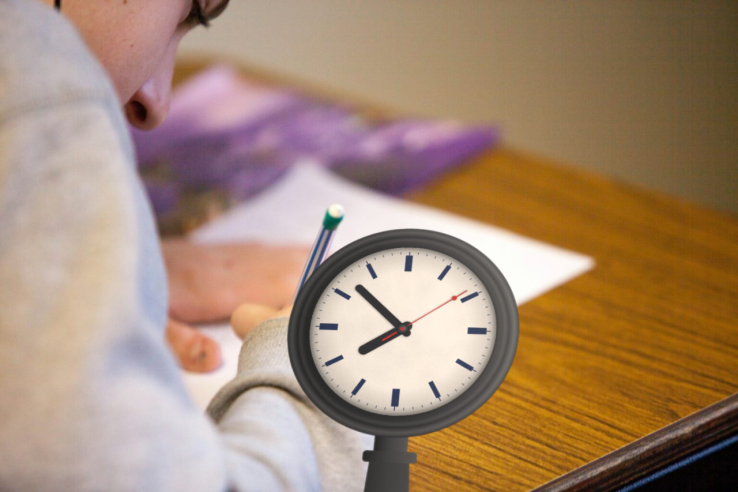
**7:52:09**
